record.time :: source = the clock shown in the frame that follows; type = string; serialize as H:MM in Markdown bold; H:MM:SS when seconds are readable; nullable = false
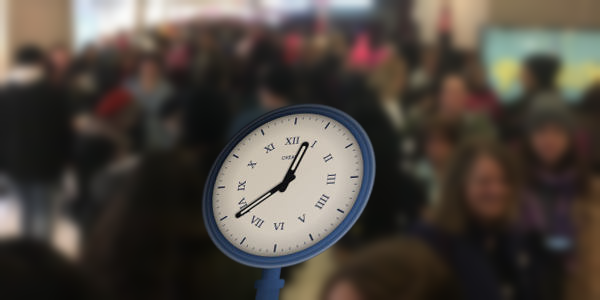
**12:39**
